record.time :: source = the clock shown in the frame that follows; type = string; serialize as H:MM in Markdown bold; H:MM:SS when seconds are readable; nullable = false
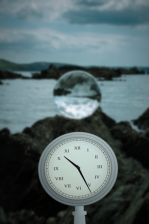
**10:26**
